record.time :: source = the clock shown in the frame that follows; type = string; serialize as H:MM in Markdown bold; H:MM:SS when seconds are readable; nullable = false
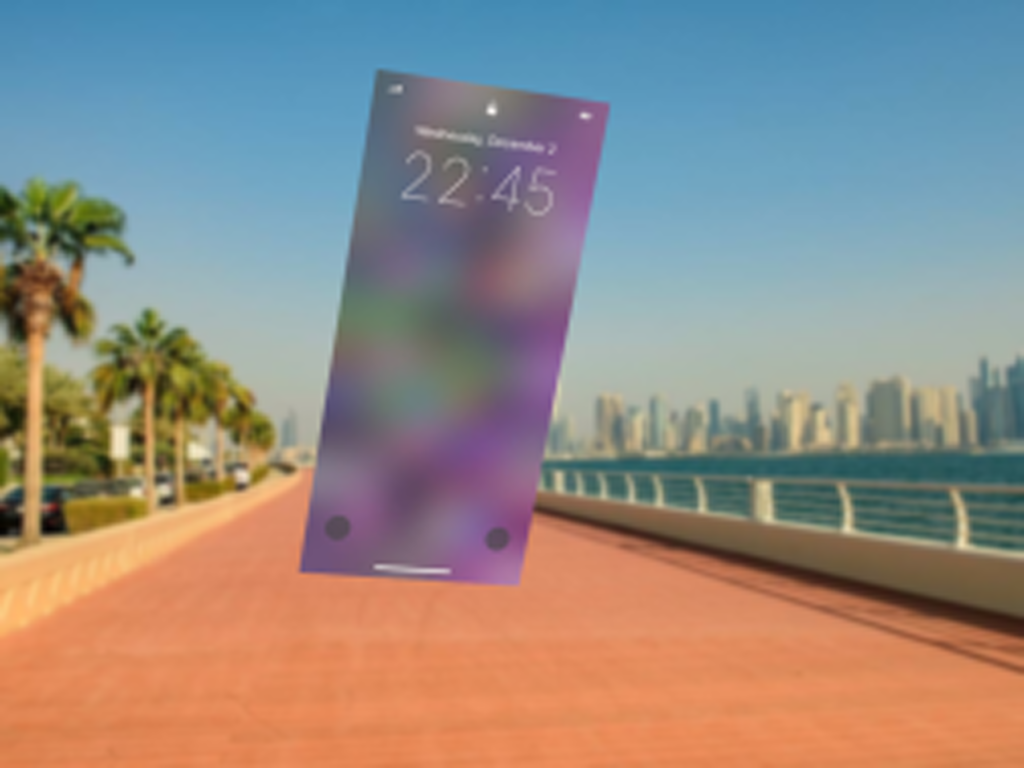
**22:45**
